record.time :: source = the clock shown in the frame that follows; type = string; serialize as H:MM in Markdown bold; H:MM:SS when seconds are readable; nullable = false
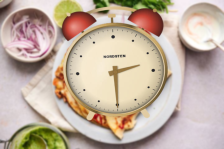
**2:30**
